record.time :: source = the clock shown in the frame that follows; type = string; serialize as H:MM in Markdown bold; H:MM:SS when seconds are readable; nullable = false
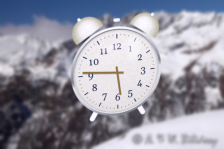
**5:46**
